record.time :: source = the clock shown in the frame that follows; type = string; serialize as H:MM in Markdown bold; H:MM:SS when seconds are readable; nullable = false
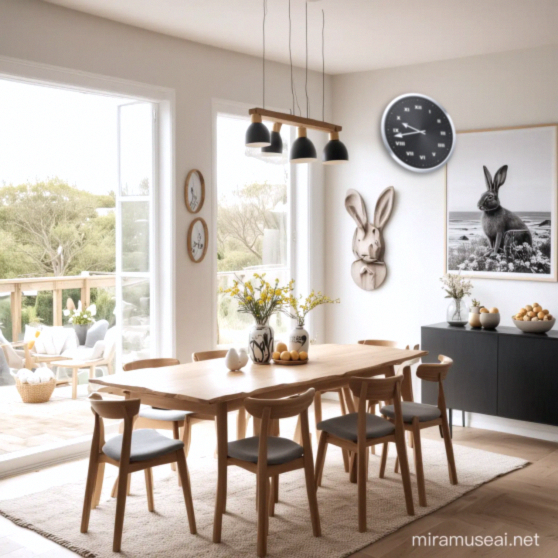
**9:43**
